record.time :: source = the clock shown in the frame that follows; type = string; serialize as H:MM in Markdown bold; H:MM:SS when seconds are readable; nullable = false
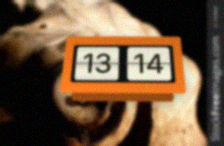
**13:14**
